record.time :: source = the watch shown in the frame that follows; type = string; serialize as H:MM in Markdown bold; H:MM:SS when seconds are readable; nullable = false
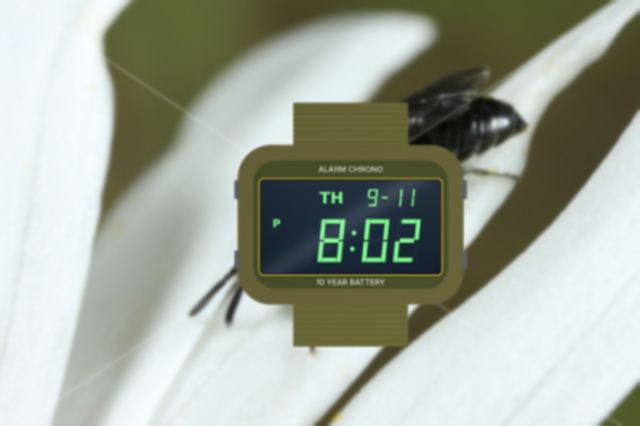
**8:02**
